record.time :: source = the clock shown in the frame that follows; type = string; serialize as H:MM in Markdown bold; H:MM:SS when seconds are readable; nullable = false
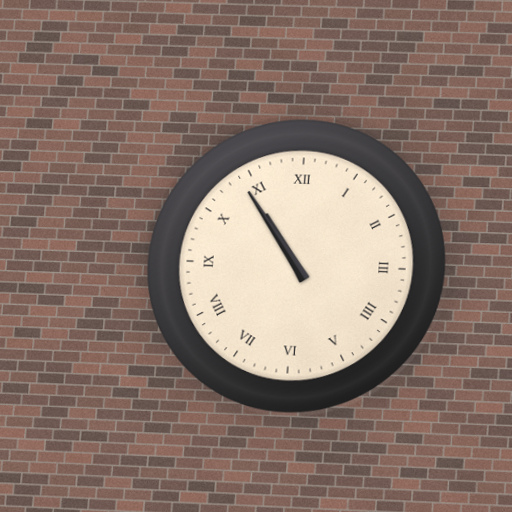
**10:54**
